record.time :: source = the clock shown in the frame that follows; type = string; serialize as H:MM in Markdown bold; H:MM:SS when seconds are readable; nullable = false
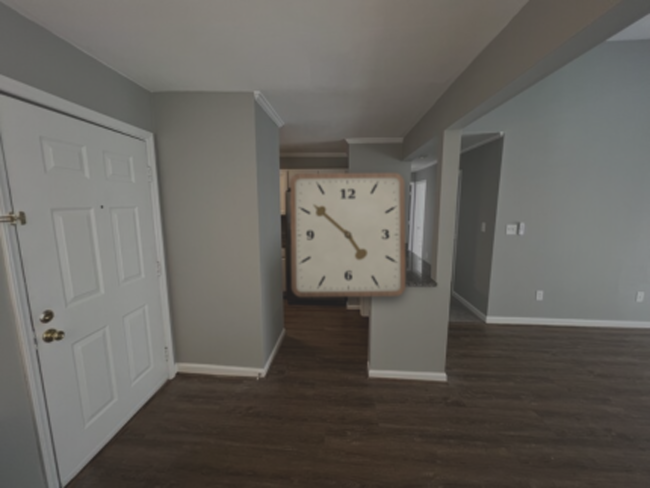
**4:52**
